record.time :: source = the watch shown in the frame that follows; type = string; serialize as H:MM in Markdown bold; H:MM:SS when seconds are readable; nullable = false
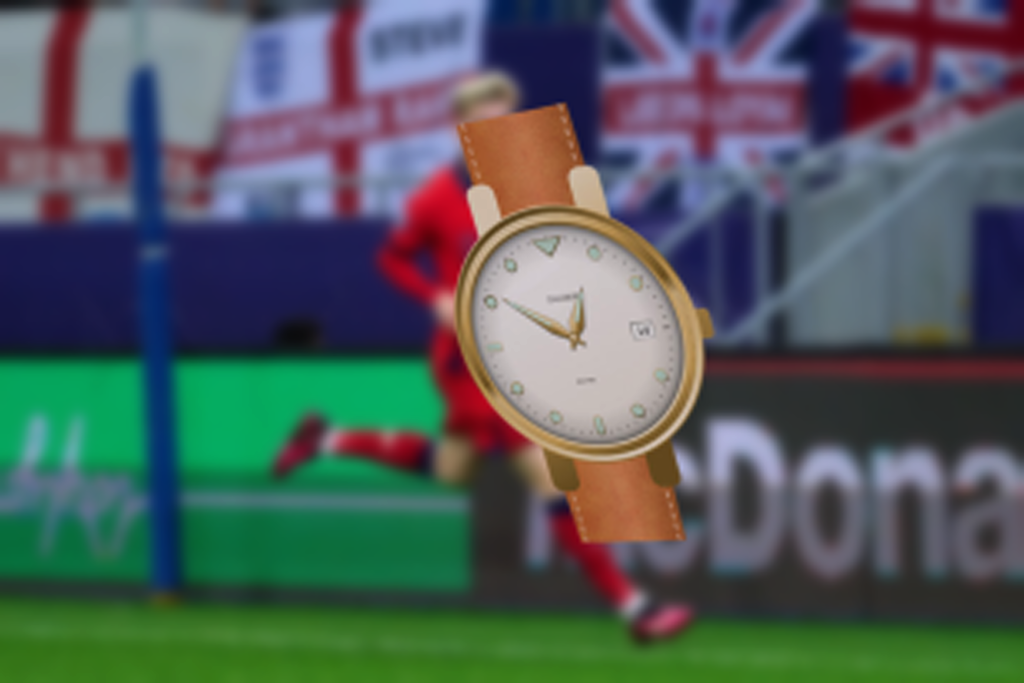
**12:51**
